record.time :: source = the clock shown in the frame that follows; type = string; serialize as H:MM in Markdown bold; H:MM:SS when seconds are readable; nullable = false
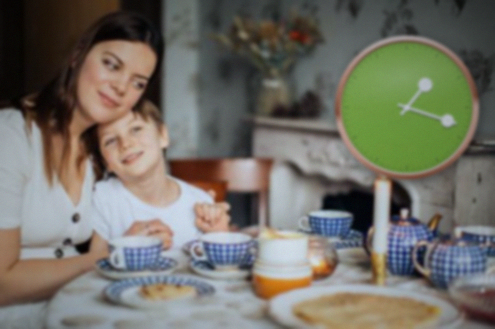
**1:18**
